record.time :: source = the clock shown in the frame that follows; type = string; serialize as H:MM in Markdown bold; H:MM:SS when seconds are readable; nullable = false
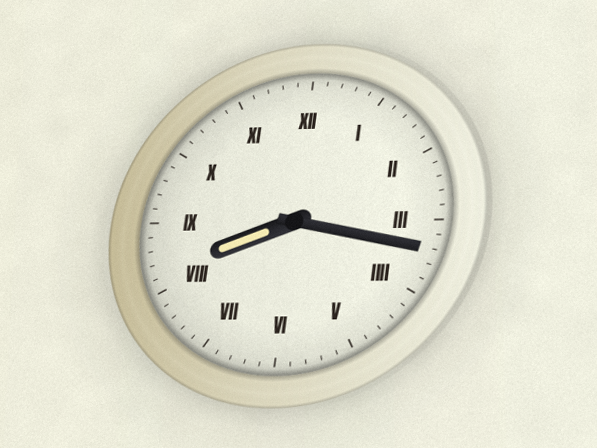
**8:17**
